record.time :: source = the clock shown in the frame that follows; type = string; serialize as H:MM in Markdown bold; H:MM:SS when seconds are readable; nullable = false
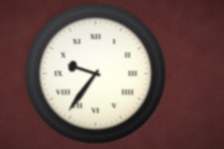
**9:36**
